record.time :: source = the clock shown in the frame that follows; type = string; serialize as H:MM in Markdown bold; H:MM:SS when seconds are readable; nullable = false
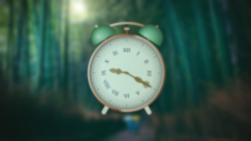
**9:20**
